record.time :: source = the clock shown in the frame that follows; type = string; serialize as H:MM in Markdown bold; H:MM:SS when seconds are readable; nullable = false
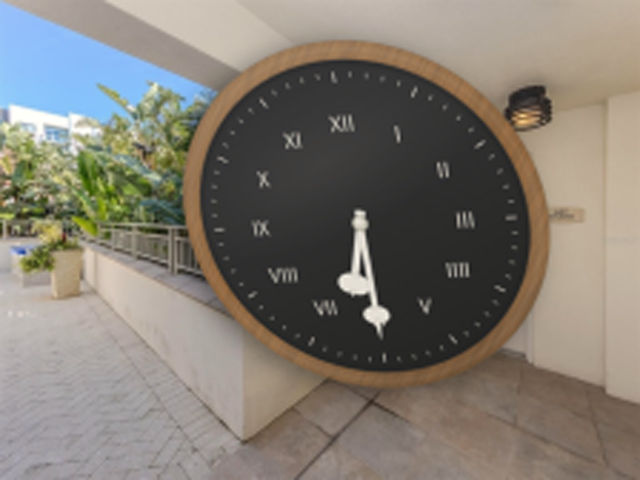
**6:30**
